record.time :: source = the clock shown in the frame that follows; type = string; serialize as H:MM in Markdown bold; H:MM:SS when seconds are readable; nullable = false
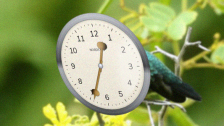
**12:34**
